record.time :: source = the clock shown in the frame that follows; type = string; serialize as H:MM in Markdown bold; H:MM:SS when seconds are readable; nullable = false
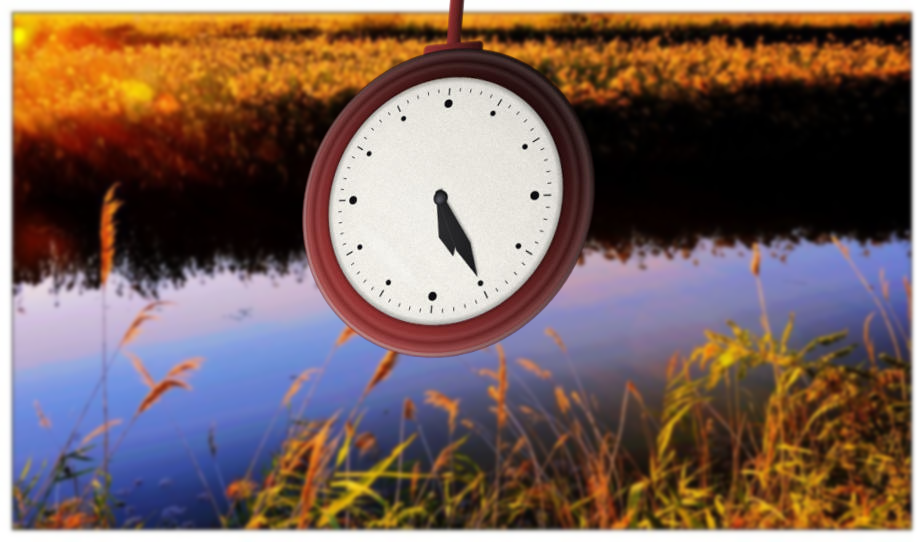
**5:25**
